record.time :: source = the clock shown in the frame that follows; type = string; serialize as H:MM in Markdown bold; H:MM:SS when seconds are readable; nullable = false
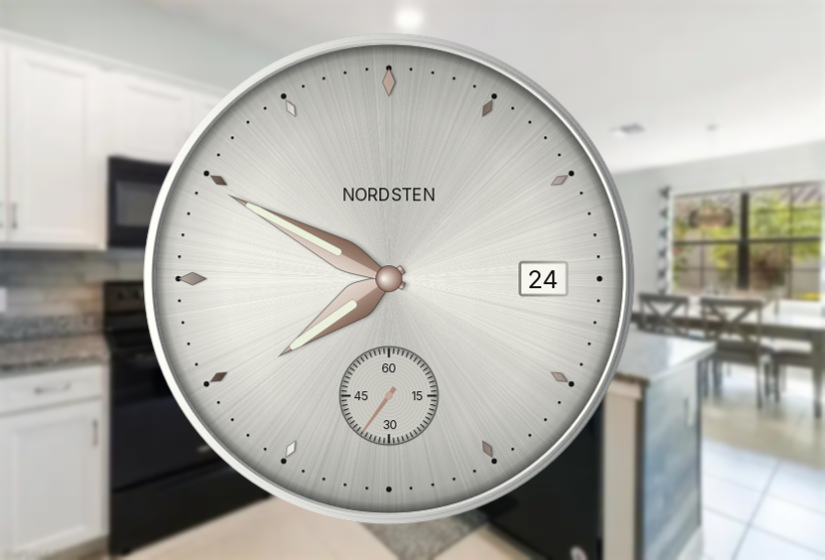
**7:49:36**
